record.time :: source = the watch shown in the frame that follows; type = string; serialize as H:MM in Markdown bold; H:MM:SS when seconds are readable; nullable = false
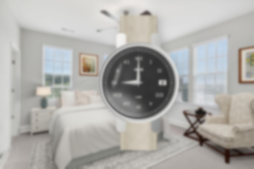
**9:00**
